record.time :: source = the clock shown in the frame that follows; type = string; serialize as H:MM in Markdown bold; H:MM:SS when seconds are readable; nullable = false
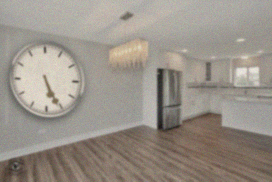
**5:26**
